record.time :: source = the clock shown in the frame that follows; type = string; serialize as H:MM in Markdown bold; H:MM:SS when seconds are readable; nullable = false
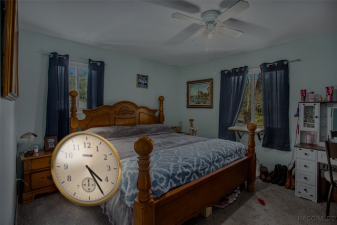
**4:25**
